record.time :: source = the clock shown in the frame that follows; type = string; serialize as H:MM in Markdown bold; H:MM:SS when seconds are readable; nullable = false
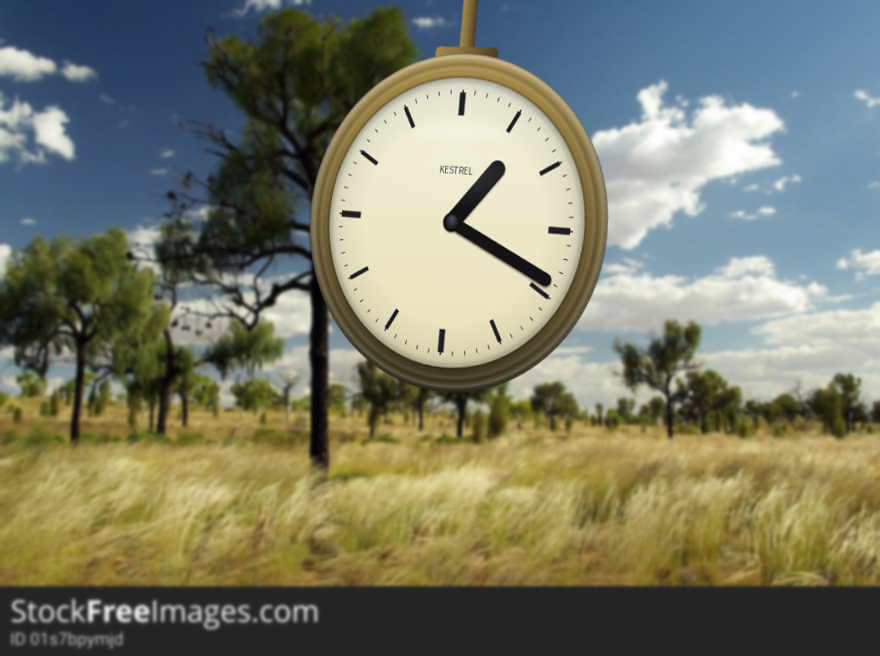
**1:19**
